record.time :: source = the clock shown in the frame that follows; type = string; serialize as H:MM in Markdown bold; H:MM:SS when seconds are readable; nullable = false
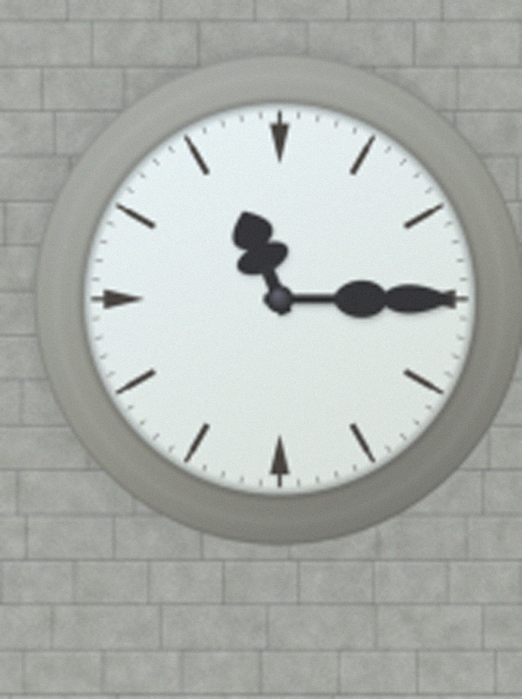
**11:15**
